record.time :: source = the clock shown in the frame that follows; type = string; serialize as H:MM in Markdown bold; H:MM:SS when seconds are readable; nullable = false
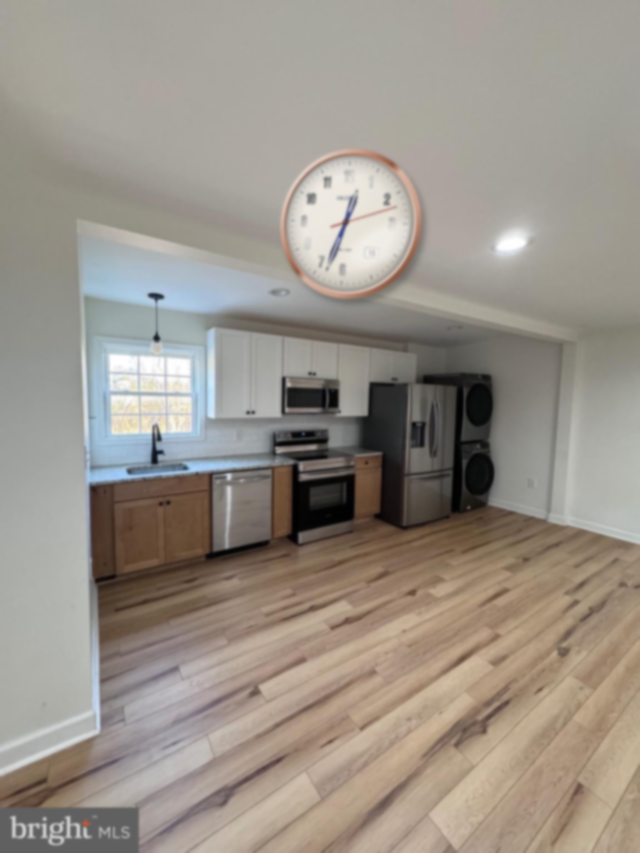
**12:33:12**
